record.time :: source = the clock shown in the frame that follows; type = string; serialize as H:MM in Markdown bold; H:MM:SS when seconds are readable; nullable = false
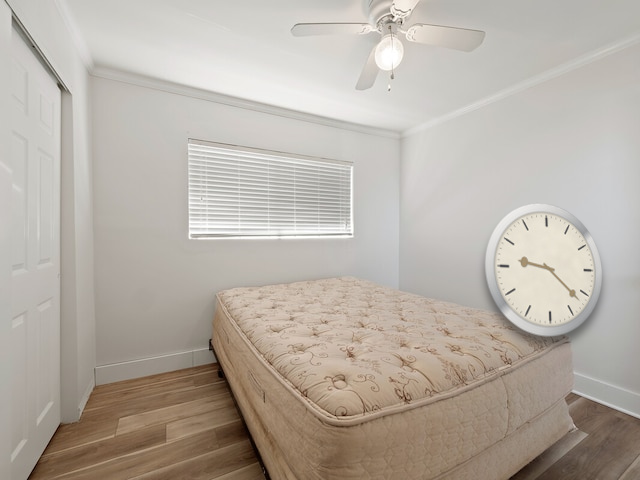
**9:22**
